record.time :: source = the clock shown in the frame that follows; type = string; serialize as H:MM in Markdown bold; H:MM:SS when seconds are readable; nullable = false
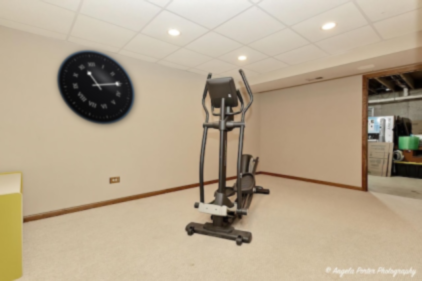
**11:15**
